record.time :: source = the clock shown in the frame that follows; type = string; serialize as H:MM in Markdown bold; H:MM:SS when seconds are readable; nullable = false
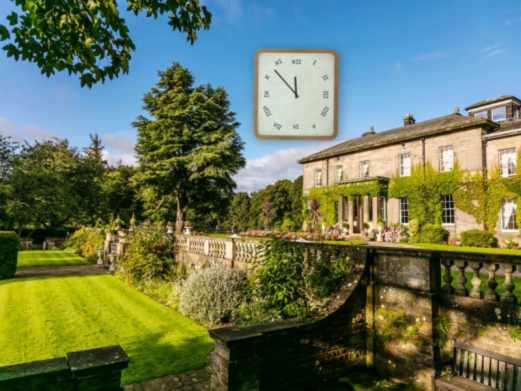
**11:53**
